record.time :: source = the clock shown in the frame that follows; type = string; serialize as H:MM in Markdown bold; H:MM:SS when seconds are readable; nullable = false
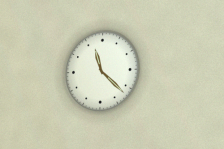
**11:22**
